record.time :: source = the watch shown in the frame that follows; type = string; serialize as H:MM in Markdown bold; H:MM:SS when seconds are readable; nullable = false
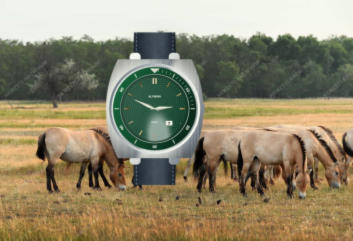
**2:49**
